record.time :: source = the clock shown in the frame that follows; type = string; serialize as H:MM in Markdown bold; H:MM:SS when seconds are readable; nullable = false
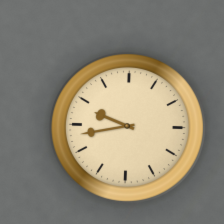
**9:43**
